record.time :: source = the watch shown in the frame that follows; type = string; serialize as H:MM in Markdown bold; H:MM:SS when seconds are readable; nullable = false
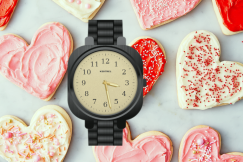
**3:28**
